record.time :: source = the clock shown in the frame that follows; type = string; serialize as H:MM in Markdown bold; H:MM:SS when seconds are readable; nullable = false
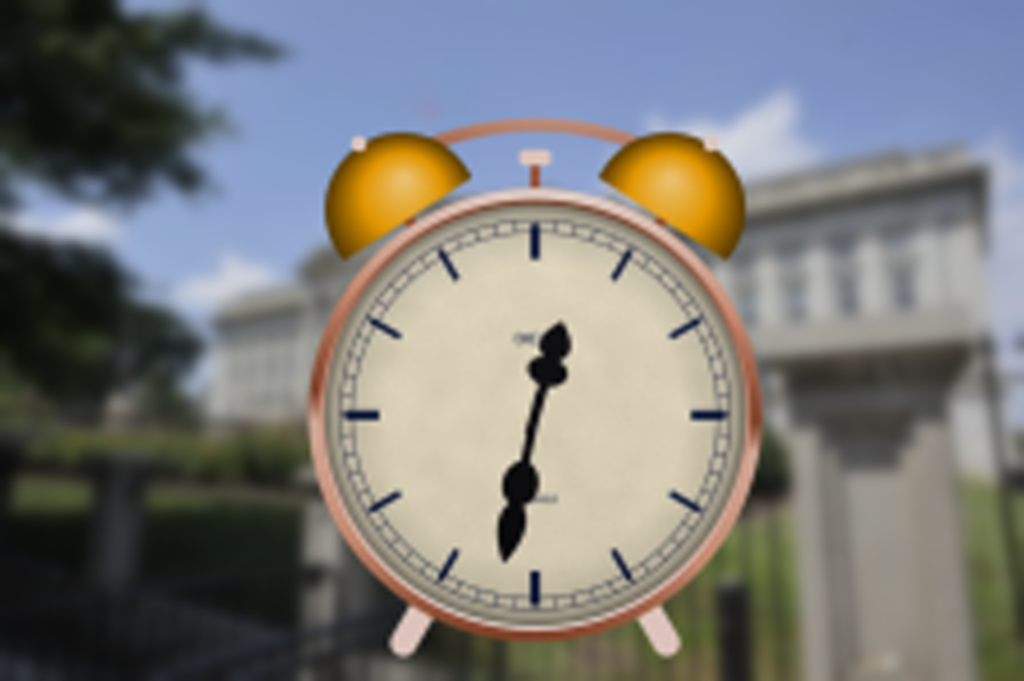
**12:32**
